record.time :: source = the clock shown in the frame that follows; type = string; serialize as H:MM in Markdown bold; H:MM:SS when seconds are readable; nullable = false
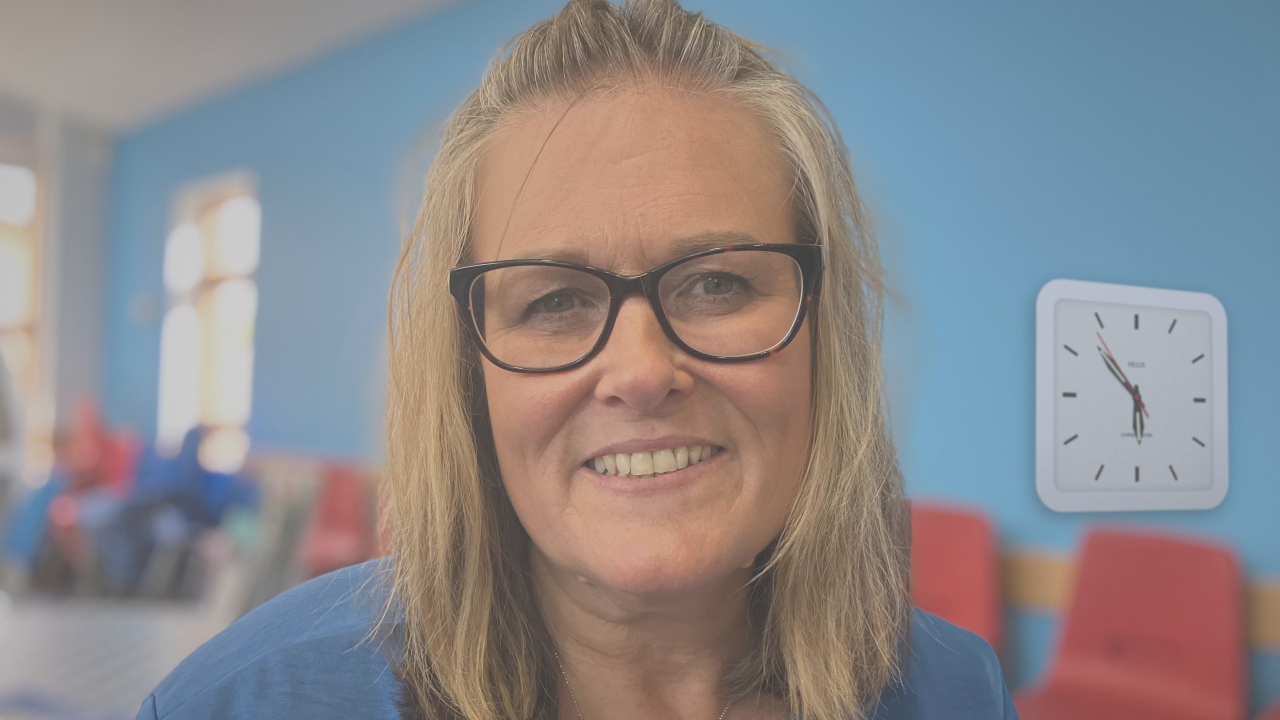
**5:52:54**
